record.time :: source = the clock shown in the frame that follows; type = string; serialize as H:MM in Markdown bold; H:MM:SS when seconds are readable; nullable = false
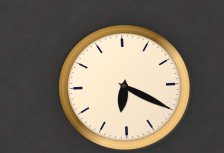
**6:20**
